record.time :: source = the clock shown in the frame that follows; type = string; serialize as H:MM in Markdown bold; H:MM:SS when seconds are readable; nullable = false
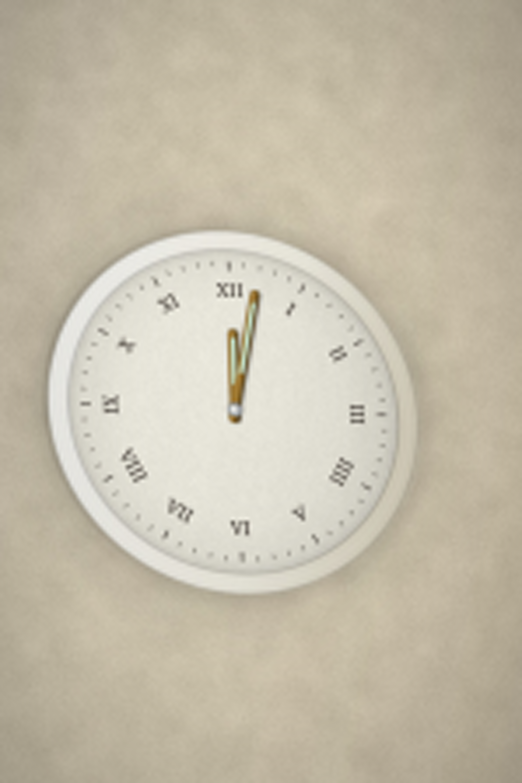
**12:02**
